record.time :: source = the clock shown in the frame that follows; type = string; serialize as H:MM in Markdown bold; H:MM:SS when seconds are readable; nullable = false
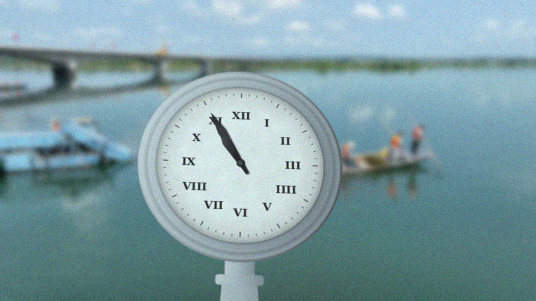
**10:55**
